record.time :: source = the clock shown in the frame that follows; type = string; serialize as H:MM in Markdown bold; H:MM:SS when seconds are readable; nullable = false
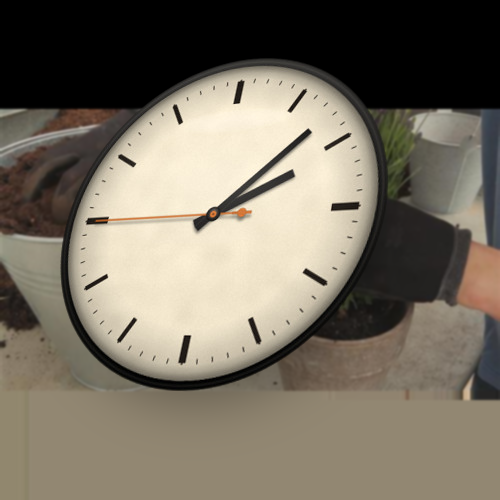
**2:07:45**
